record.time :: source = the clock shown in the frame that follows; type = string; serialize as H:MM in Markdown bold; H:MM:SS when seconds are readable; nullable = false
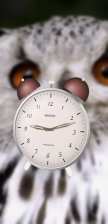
**9:12**
